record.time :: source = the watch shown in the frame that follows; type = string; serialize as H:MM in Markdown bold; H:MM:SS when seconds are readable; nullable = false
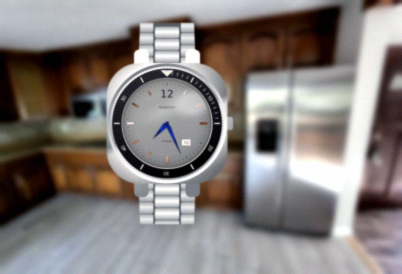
**7:26**
